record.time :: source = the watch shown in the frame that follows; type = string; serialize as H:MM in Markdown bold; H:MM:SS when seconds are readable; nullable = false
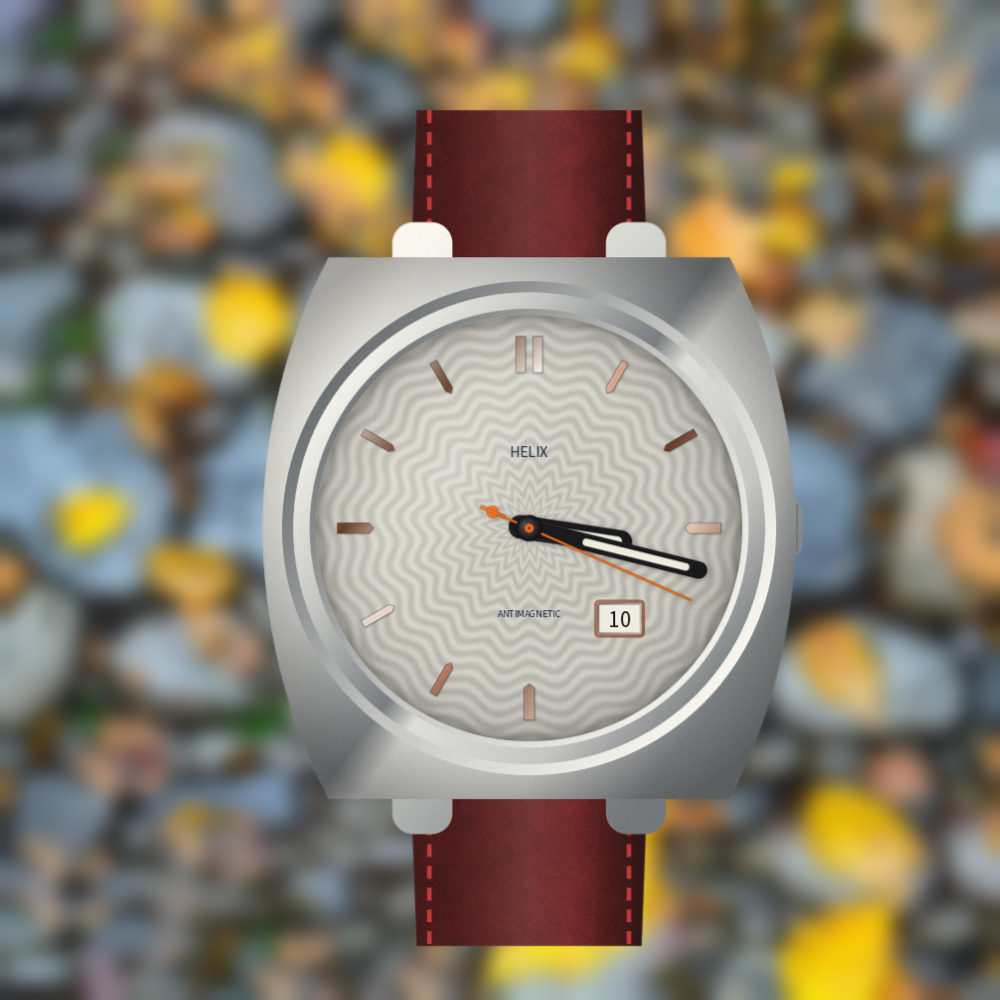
**3:17:19**
